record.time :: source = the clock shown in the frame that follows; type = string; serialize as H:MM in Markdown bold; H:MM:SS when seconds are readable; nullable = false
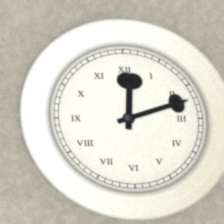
**12:12**
